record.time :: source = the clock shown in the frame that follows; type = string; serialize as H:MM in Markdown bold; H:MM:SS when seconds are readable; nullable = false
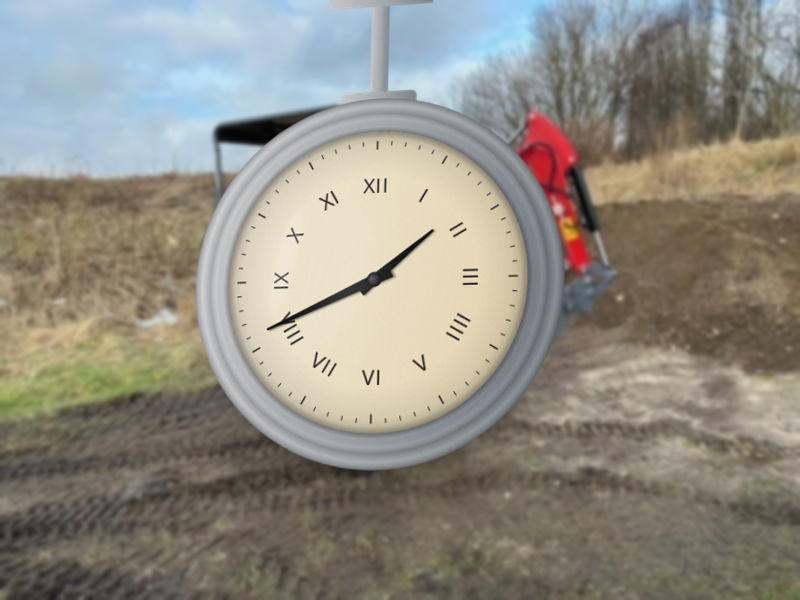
**1:41**
